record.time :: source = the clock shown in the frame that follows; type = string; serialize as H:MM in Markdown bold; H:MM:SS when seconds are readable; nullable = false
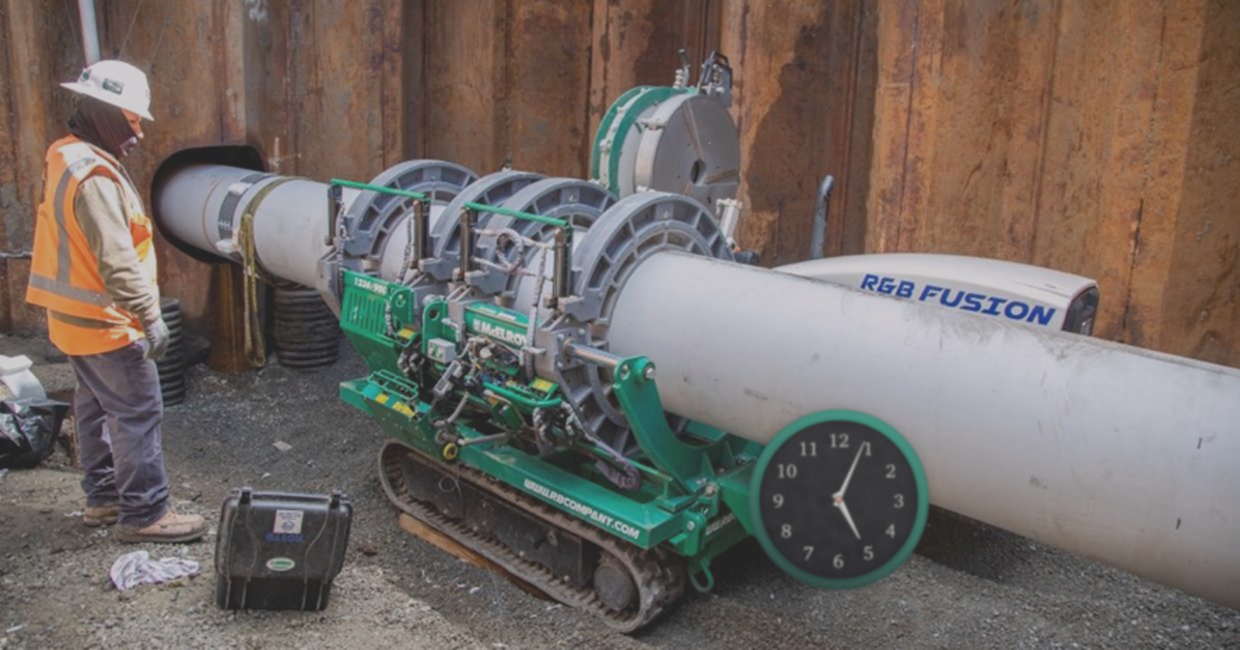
**5:04**
